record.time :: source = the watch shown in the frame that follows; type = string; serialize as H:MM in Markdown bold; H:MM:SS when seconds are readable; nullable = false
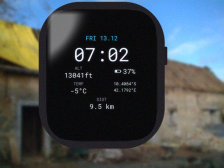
**7:02**
